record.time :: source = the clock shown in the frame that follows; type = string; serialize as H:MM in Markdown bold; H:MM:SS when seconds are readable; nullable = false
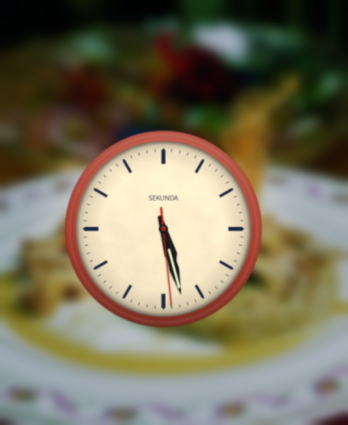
**5:27:29**
